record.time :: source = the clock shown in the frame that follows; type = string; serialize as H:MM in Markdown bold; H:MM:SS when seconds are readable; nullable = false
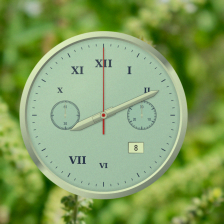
**8:11**
